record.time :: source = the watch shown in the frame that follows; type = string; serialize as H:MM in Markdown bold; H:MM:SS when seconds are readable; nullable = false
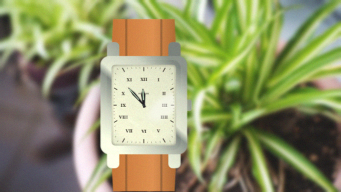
**11:53**
